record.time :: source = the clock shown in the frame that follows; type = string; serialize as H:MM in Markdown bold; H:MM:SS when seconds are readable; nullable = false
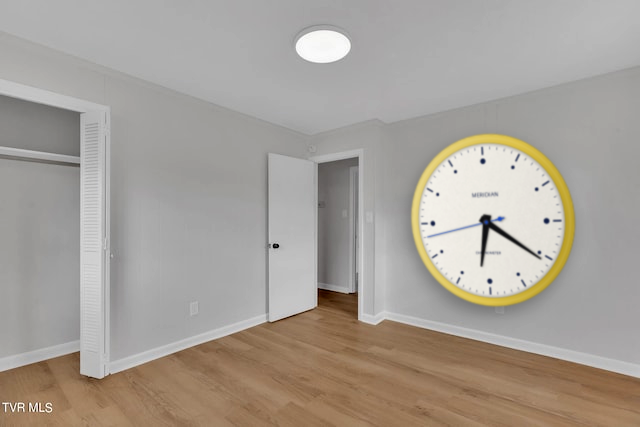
**6:20:43**
